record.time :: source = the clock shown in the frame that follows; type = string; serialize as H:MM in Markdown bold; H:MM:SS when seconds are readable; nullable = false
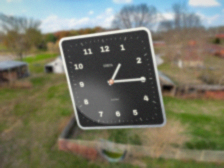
**1:15**
